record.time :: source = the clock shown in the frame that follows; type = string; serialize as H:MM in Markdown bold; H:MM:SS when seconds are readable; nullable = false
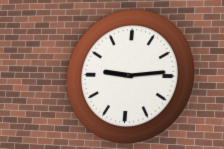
**9:14**
